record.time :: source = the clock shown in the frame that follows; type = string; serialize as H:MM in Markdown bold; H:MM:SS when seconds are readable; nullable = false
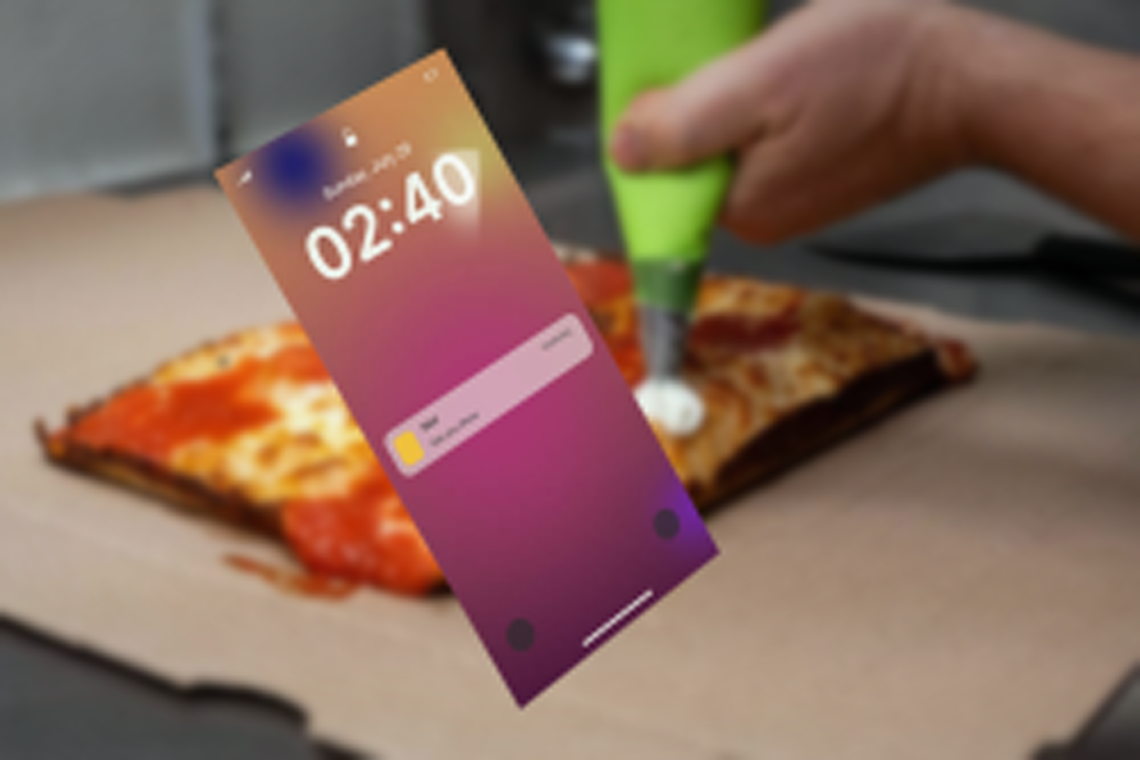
**2:40**
